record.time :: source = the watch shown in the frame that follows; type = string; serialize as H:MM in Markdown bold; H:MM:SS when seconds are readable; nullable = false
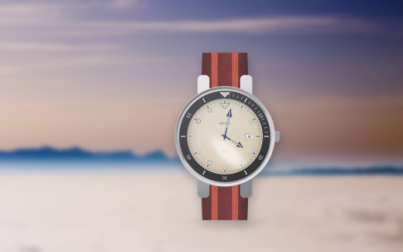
**4:02**
